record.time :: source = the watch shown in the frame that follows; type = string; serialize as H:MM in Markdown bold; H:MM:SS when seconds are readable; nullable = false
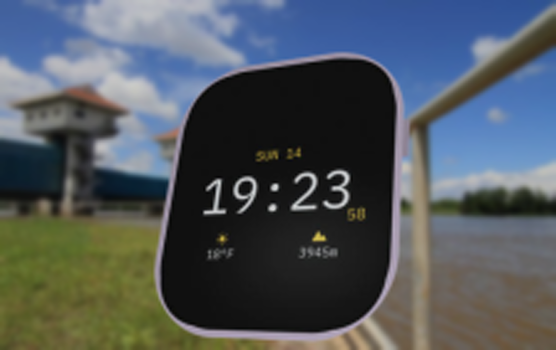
**19:23**
